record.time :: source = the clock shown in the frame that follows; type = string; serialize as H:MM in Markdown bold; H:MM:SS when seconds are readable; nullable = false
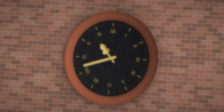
**10:42**
